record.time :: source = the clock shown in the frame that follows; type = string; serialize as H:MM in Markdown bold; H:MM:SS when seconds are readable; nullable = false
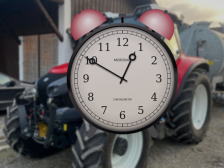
**12:50**
